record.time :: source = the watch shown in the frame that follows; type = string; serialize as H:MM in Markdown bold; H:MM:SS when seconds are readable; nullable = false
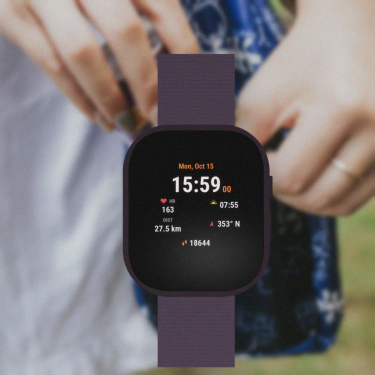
**15:59:00**
